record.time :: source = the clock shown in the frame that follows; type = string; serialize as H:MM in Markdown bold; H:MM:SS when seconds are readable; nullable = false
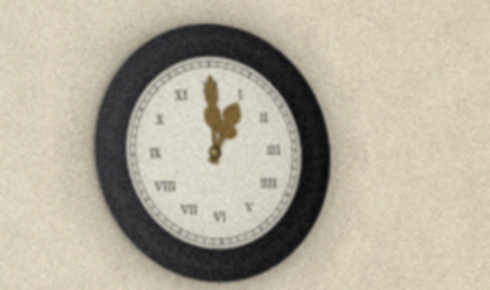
**1:00**
